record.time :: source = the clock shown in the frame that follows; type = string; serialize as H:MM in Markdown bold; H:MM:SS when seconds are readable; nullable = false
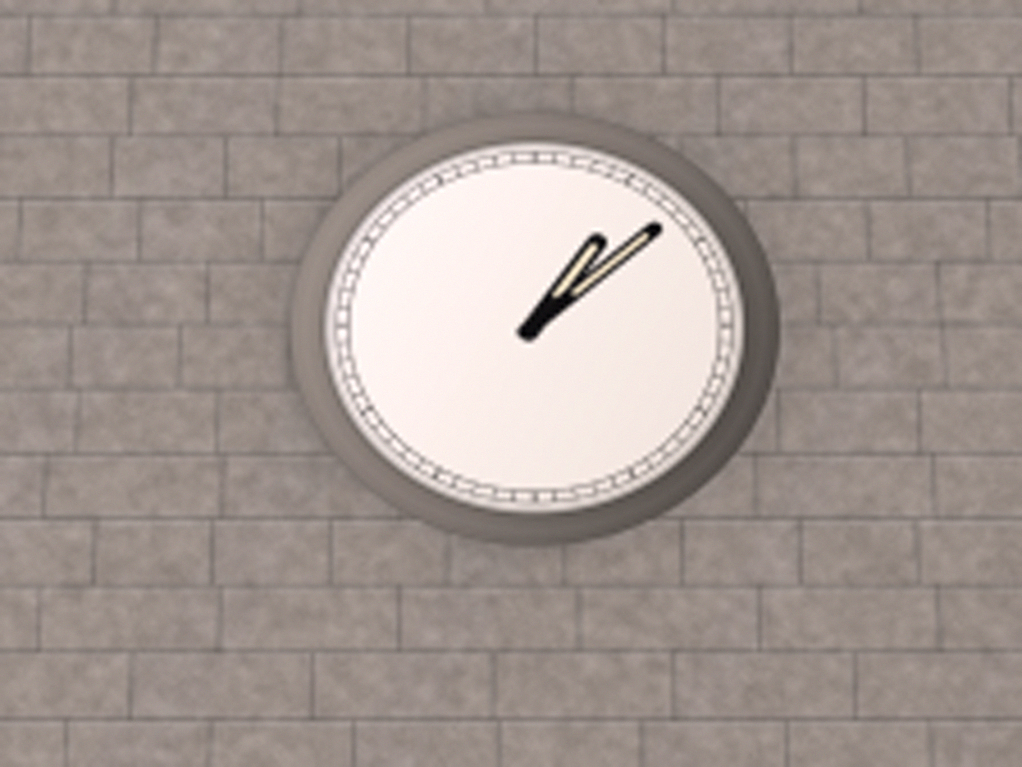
**1:08**
